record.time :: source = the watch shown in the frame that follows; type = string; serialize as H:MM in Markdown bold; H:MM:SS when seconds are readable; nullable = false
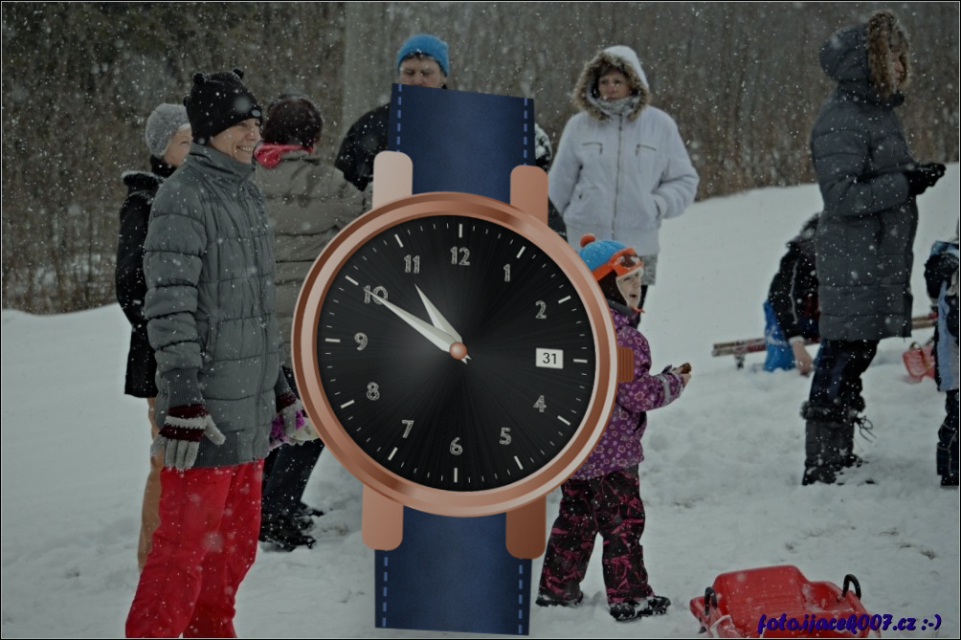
**10:50**
